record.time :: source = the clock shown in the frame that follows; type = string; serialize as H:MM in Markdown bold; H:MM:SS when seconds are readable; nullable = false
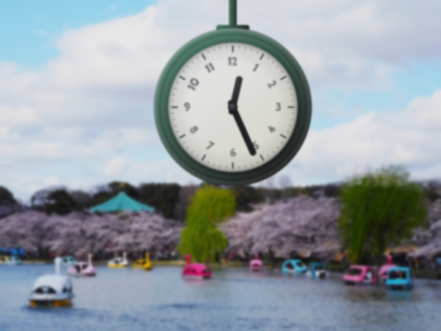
**12:26**
